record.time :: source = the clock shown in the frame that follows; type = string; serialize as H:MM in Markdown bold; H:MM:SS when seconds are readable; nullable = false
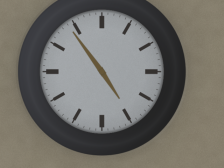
**4:54**
